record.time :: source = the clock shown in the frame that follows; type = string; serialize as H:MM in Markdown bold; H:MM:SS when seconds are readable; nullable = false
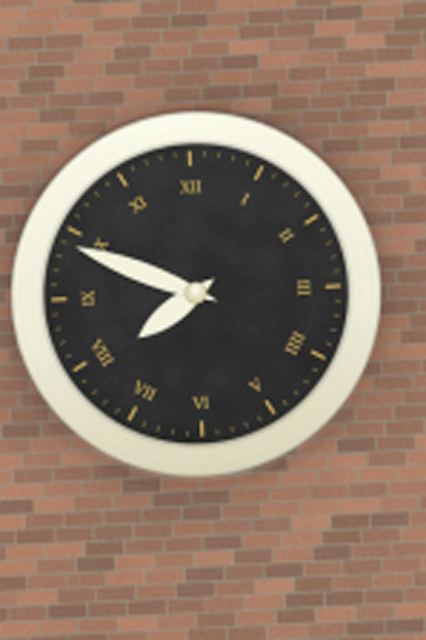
**7:49**
